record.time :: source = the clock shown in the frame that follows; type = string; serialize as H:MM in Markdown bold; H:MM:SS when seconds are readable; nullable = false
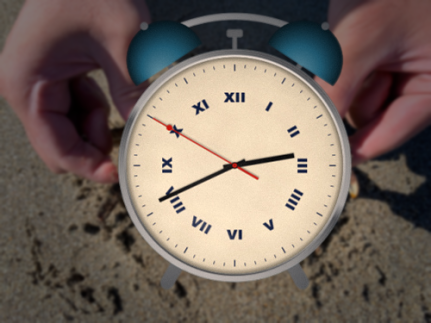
**2:40:50**
